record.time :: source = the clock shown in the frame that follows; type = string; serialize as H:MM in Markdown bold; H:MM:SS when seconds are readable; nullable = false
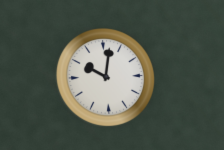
**10:02**
